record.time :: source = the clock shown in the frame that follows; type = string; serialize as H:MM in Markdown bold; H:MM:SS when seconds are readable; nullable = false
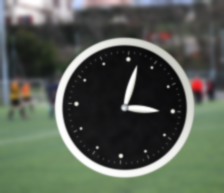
**3:02**
